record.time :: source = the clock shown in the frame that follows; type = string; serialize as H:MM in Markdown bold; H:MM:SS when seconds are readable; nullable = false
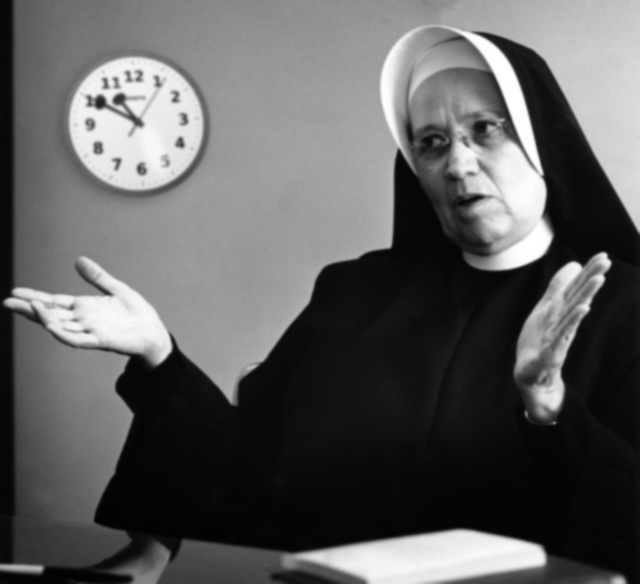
**10:50:06**
